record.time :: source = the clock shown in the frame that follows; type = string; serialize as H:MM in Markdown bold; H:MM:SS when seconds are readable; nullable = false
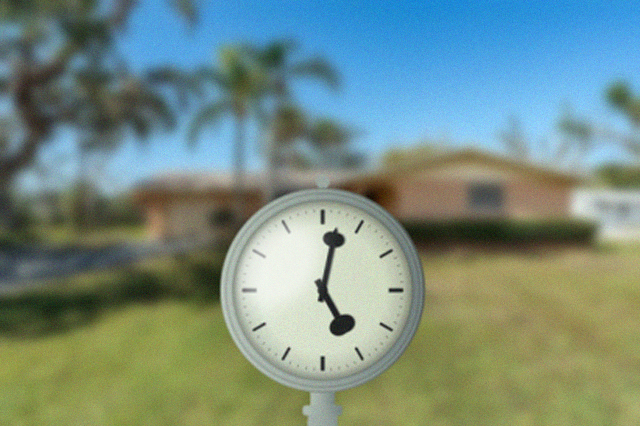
**5:02**
